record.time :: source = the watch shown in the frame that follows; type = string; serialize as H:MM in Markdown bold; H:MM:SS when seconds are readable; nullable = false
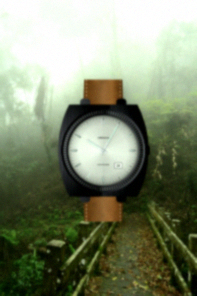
**10:05**
